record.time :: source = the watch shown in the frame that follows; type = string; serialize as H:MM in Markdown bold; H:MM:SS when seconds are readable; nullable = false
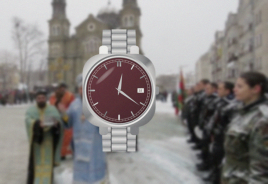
**12:21**
